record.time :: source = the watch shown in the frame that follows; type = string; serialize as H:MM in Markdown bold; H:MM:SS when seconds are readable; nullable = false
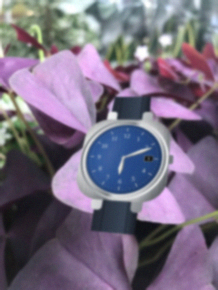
**6:11**
